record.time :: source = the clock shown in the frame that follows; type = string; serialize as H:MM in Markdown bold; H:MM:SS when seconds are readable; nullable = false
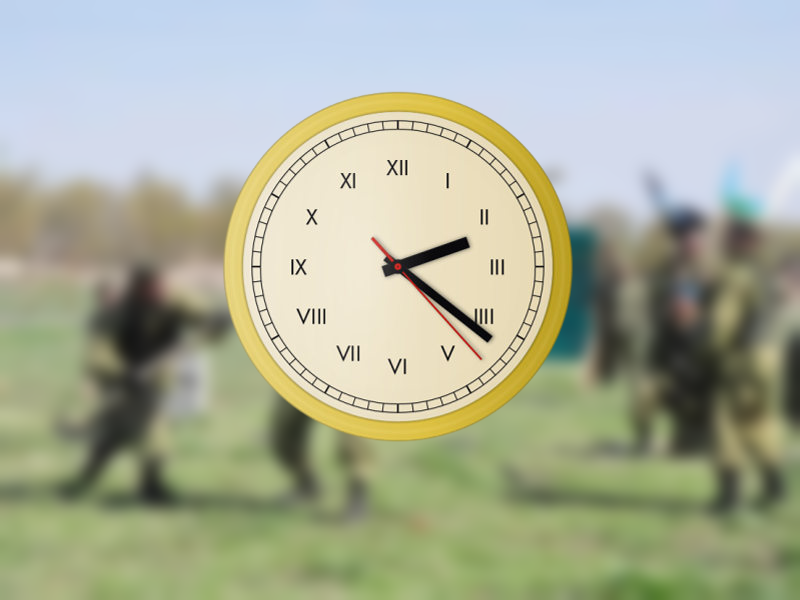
**2:21:23**
